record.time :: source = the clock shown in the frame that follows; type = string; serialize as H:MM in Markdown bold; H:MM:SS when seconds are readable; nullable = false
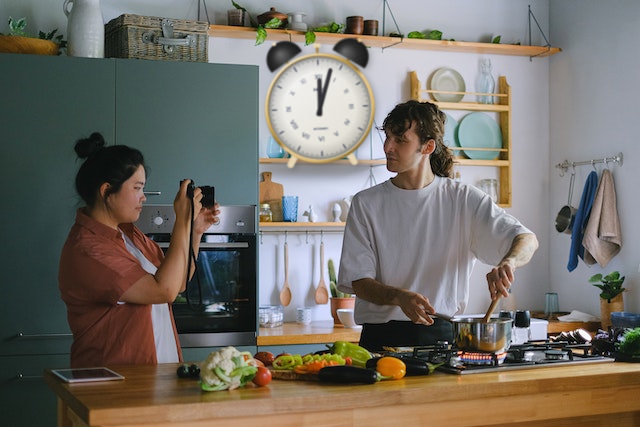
**12:03**
